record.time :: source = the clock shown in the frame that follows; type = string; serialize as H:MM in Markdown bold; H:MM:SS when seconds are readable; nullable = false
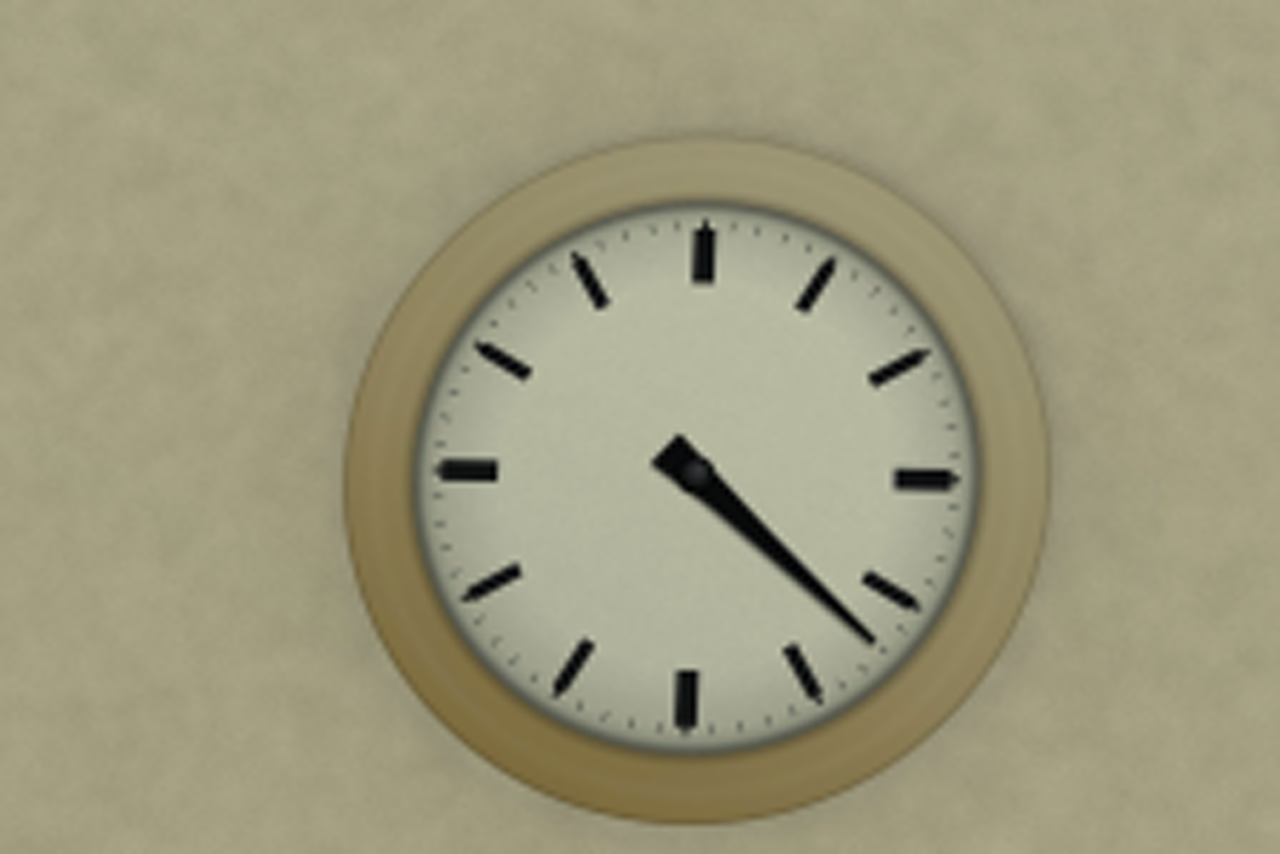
**4:22**
